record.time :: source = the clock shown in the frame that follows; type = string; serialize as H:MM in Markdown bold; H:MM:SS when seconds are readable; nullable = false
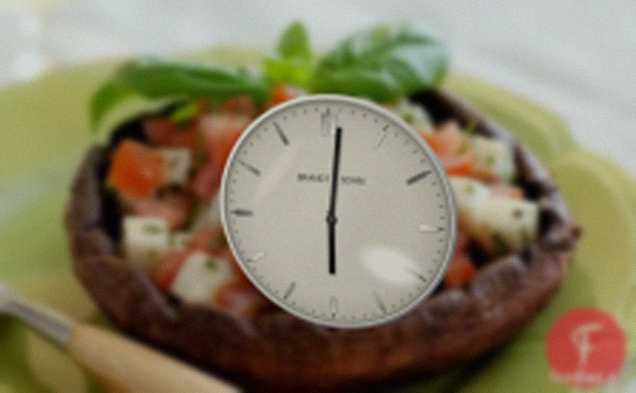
**6:01**
